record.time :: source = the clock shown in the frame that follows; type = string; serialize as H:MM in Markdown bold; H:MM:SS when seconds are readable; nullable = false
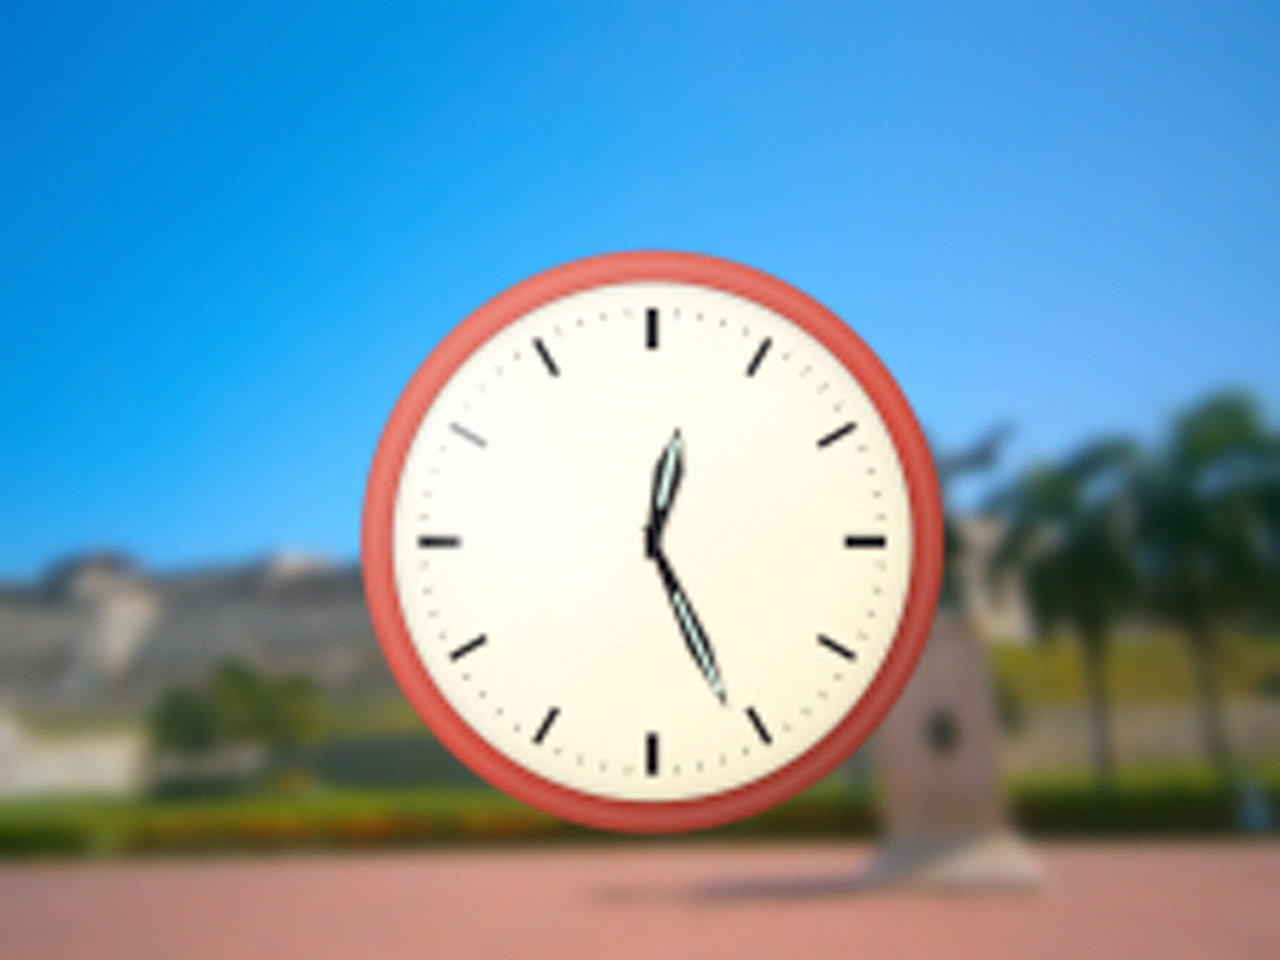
**12:26**
